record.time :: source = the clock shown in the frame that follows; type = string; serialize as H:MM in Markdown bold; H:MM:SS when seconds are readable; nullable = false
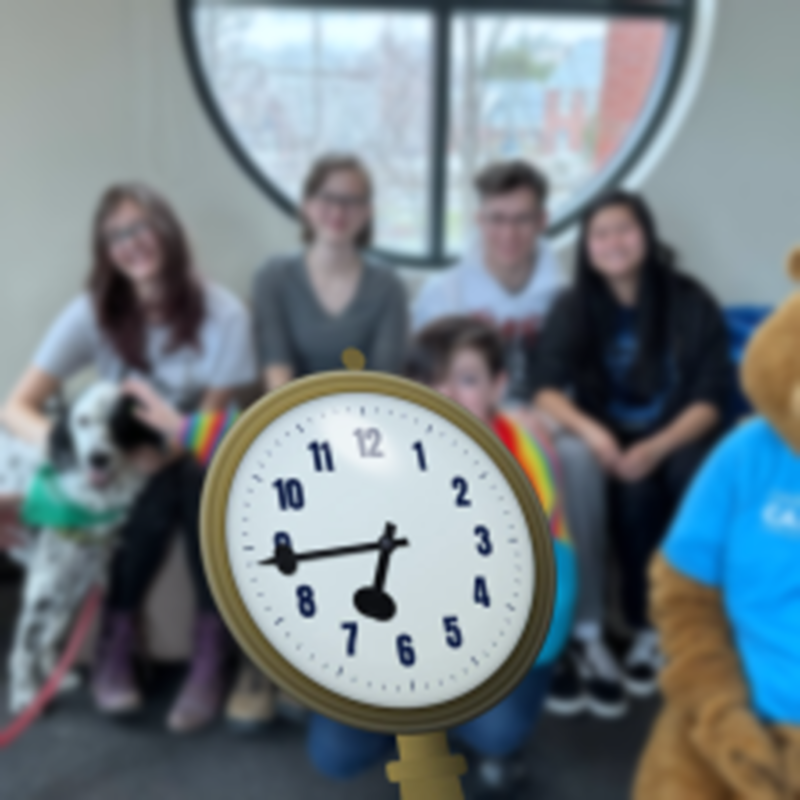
**6:44**
